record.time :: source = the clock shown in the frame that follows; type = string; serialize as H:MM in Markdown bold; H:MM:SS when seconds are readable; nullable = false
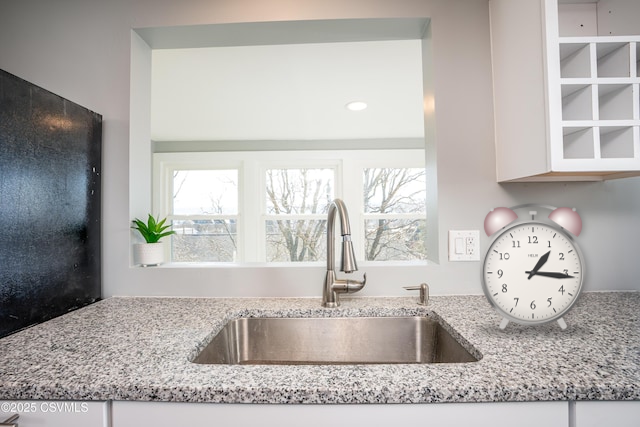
**1:16**
